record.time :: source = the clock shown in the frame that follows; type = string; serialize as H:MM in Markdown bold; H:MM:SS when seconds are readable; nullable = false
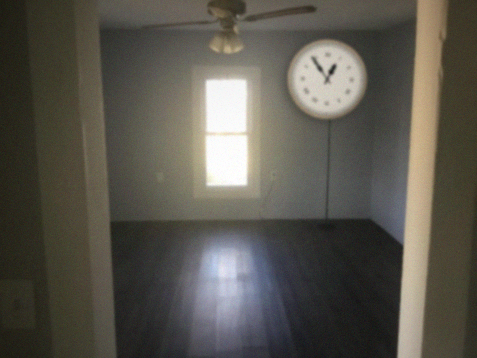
**12:54**
